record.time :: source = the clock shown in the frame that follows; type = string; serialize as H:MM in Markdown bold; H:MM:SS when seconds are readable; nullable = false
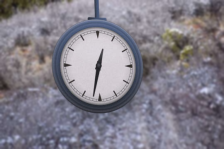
**12:32**
